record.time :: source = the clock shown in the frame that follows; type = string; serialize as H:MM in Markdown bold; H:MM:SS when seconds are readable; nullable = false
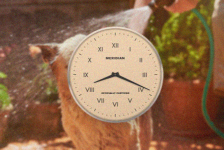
**8:19**
